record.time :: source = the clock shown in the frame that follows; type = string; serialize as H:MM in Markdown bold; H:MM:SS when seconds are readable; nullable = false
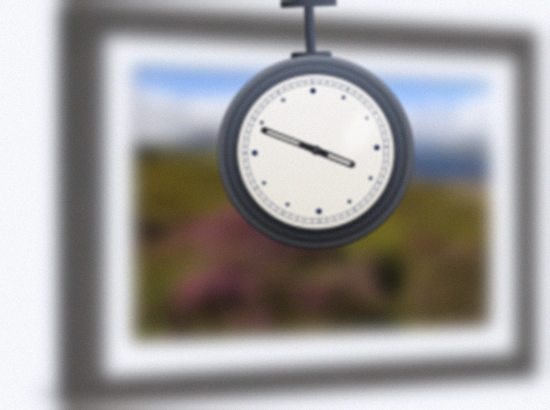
**3:49**
